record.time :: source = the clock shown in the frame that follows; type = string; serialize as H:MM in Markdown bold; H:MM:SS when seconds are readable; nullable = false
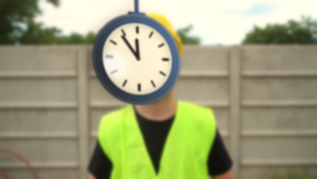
**11:54**
